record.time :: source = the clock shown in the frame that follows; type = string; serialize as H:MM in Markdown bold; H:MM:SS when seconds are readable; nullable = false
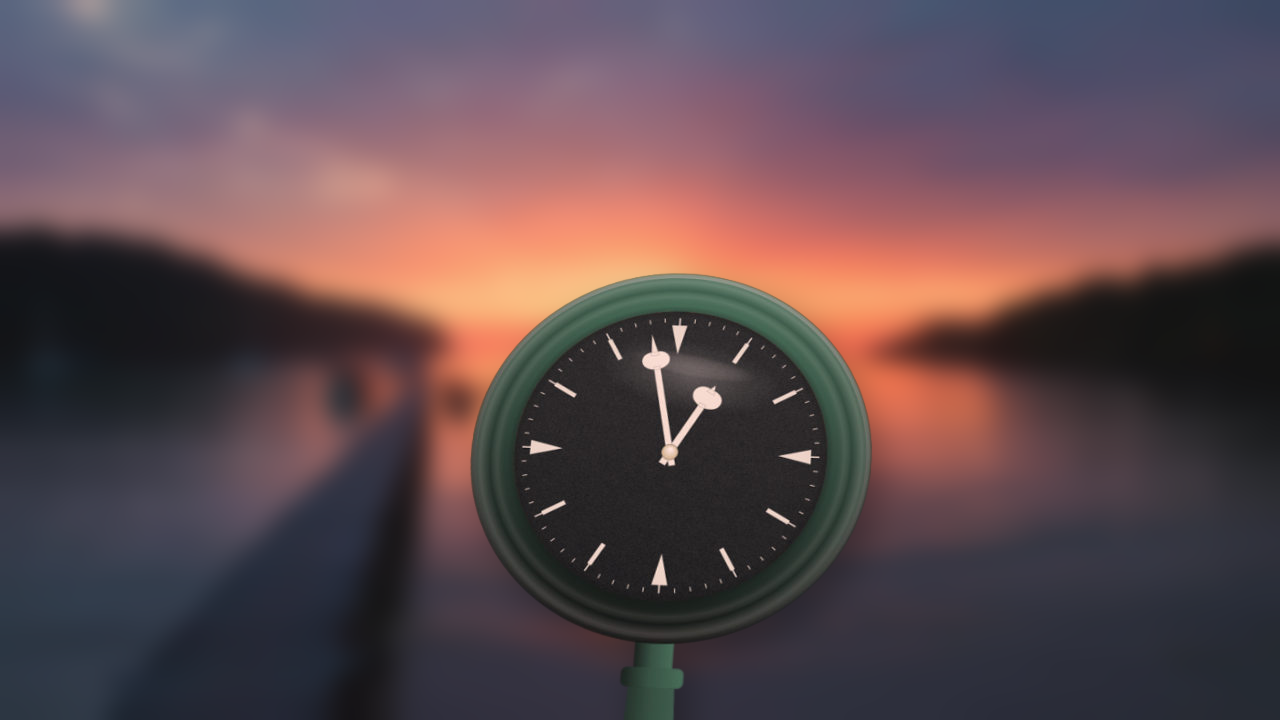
**12:58**
